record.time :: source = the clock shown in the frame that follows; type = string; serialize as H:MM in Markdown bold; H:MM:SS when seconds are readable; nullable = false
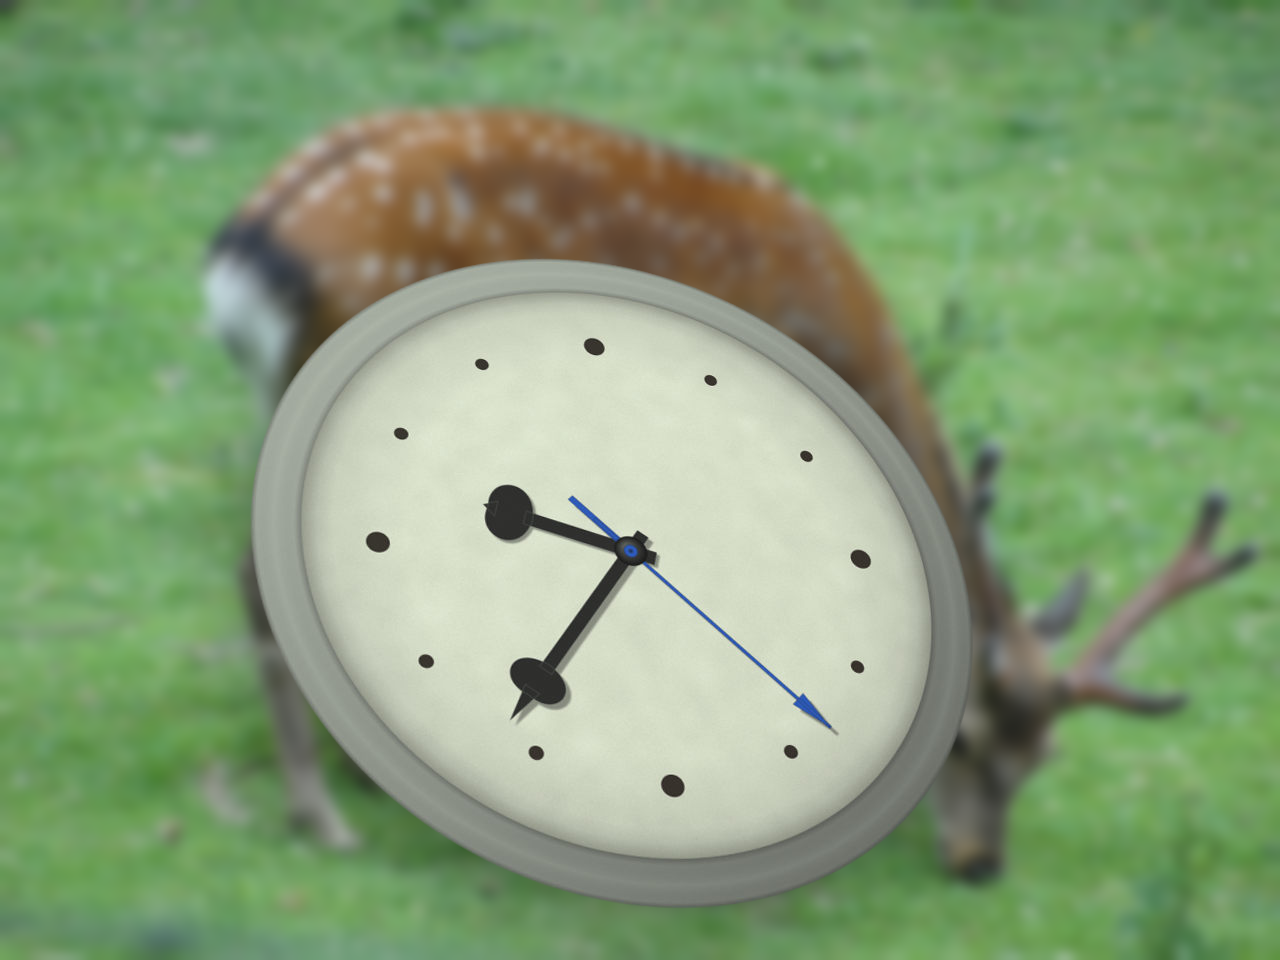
**9:36:23**
